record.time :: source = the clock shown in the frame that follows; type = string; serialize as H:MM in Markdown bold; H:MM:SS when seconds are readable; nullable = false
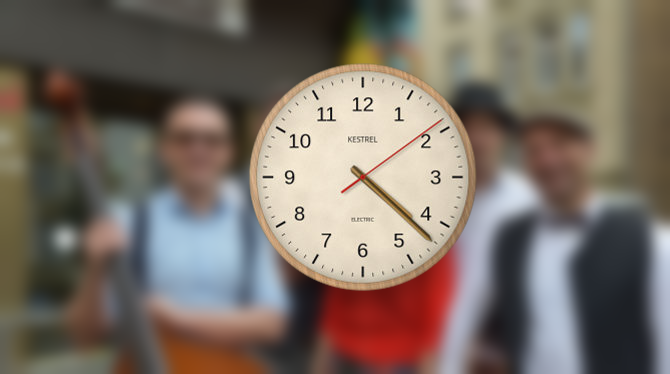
**4:22:09**
